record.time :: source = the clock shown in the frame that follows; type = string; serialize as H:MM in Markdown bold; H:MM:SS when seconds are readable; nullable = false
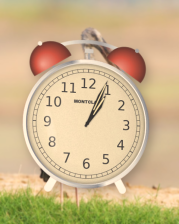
**1:04**
